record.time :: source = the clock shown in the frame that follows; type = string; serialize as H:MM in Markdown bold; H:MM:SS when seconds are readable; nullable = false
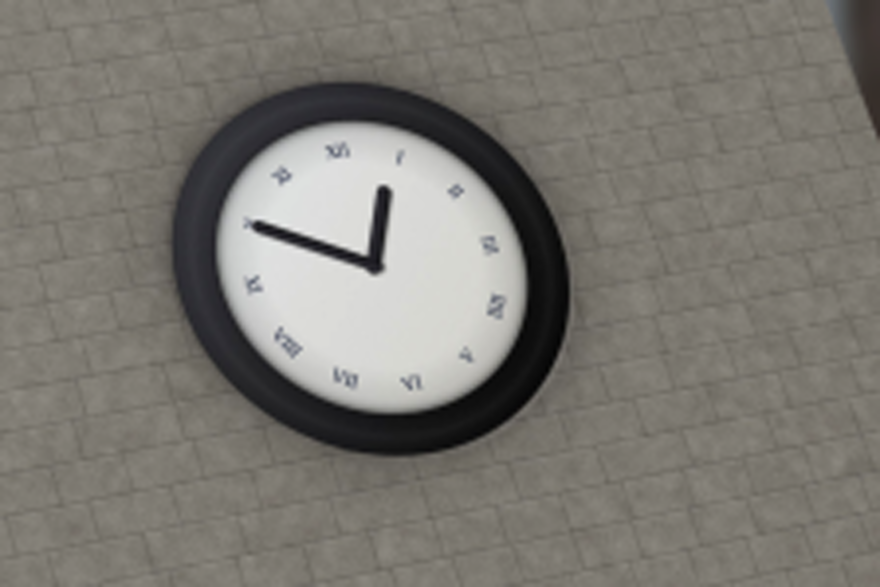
**12:50**
